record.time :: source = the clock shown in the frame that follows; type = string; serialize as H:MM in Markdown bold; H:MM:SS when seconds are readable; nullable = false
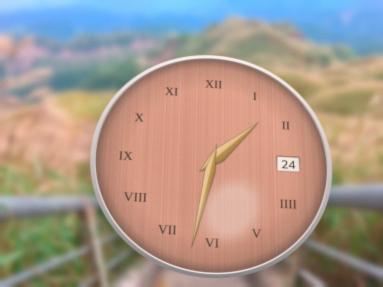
**1:32**
